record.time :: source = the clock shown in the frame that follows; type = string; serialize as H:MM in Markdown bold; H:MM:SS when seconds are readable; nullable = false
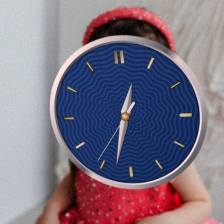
**12:32:36**
